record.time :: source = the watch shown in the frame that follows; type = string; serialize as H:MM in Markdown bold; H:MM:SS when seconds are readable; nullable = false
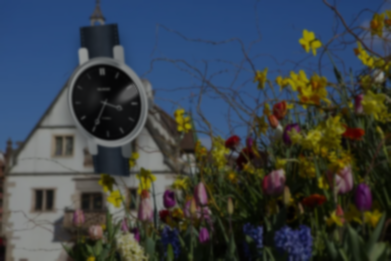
**3:35**
